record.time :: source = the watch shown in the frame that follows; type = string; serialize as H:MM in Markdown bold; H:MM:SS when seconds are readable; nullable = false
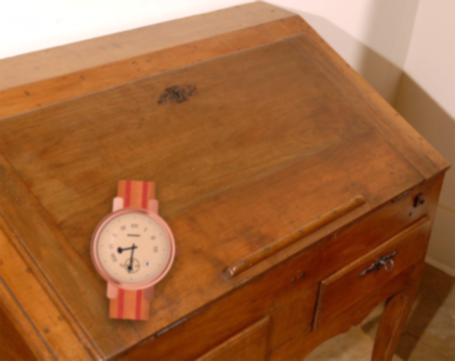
**8:31**
